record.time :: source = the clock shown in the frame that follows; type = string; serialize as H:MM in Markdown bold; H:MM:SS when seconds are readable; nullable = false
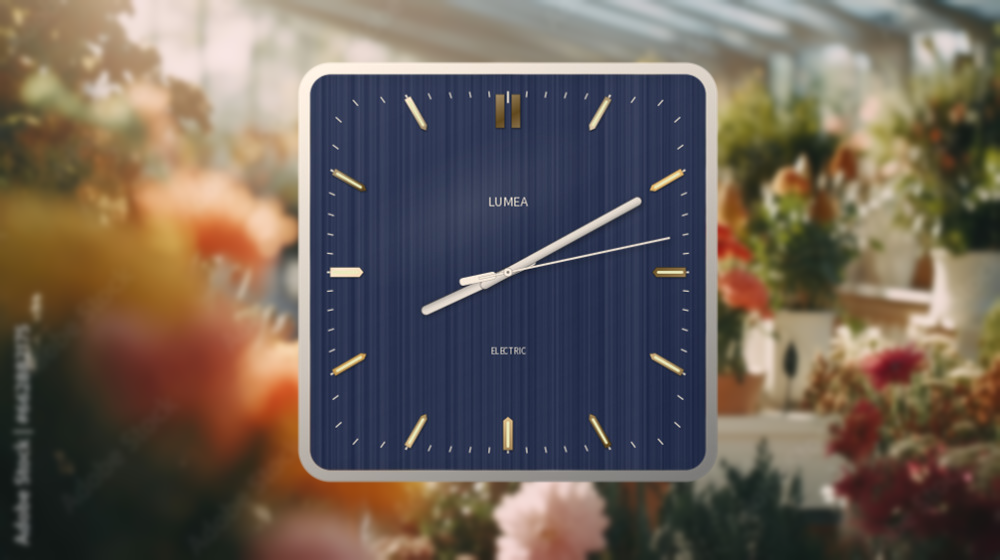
**8:10:13**
